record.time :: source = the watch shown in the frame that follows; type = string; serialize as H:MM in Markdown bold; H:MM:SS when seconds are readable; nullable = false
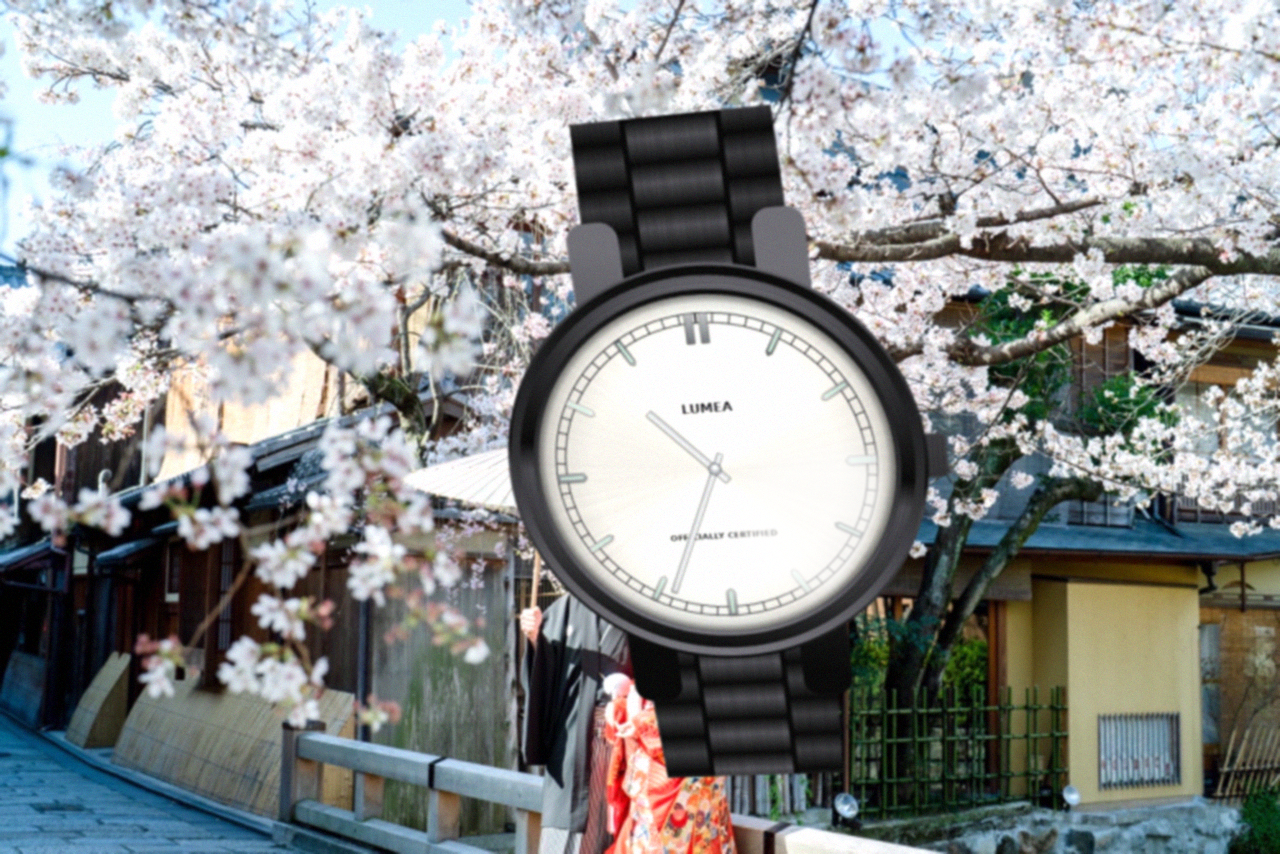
**10:34**
